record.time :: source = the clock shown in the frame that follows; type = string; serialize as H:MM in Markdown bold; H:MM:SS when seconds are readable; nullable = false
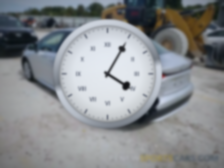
**4:05**
